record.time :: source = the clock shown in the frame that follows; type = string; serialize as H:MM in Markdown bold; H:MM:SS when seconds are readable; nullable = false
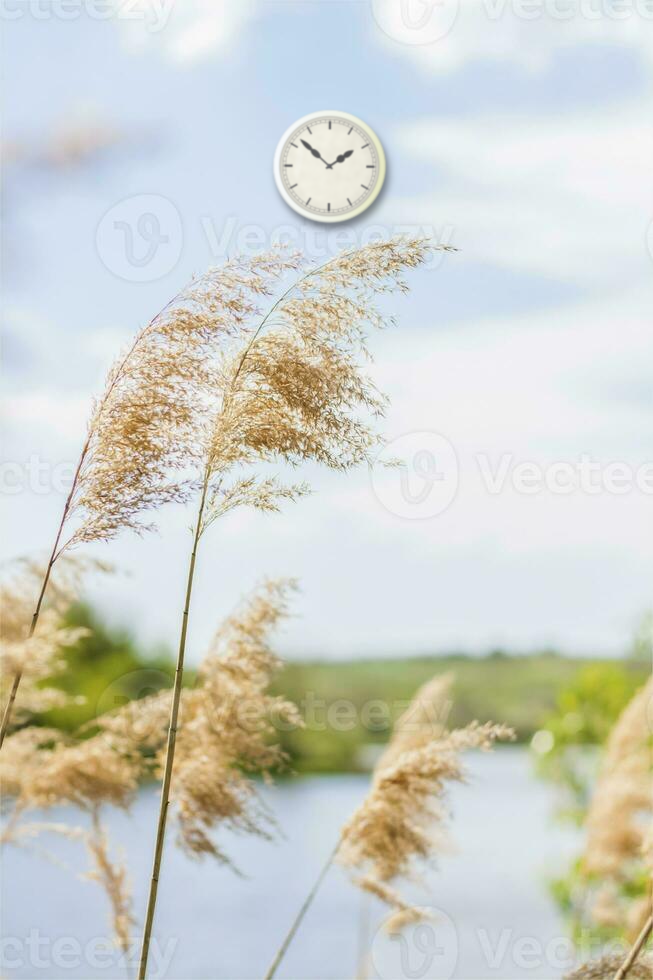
**1:52**
